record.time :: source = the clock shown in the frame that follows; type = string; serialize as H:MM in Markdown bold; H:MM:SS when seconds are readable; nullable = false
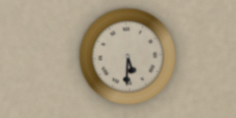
**5:31**
